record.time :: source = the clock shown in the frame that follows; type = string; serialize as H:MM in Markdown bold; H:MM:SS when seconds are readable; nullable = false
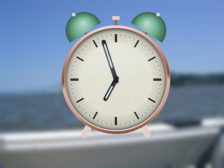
**6:57**
